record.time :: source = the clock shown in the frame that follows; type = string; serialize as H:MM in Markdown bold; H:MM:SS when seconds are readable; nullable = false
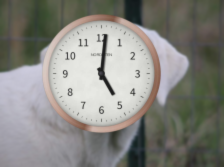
**5:01**
